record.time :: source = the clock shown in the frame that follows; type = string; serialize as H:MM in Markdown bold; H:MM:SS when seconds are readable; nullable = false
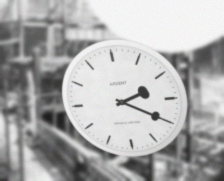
**2:20**
